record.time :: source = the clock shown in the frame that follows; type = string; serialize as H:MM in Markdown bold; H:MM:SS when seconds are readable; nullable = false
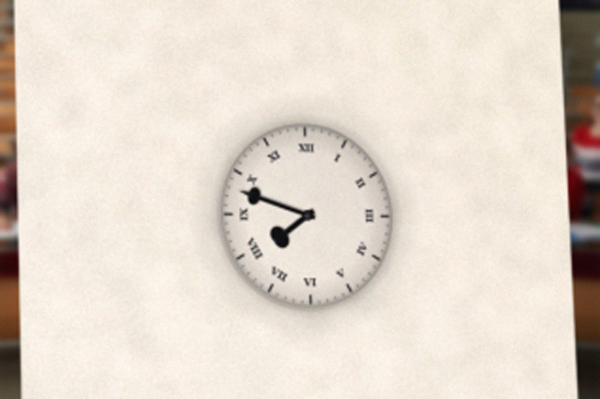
**7:48**
